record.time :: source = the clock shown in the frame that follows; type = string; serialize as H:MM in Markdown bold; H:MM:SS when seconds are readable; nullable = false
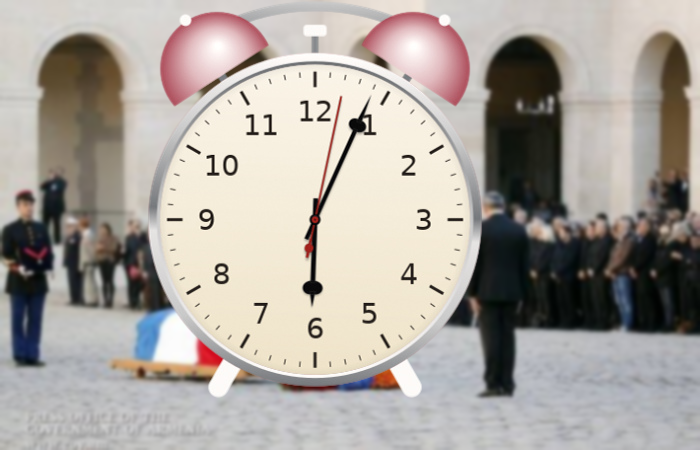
**6:04:02**
